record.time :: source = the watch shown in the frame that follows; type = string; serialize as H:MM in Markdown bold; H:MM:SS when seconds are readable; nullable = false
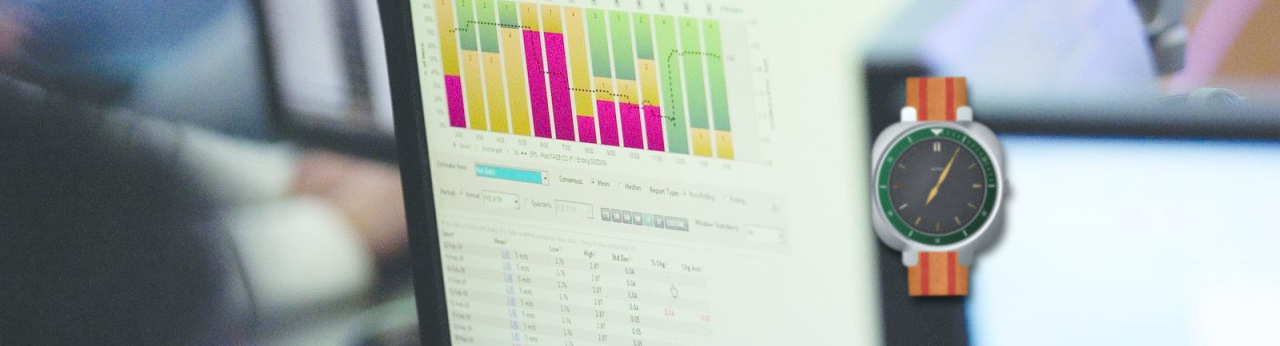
**7:05**
